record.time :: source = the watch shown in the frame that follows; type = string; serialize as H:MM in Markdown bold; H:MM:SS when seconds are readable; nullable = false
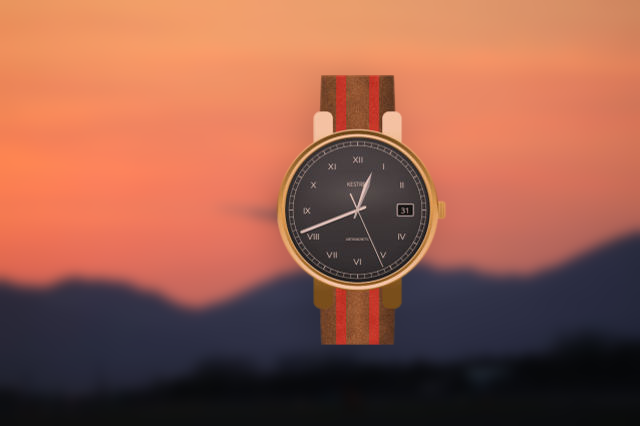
**12:41:26**
